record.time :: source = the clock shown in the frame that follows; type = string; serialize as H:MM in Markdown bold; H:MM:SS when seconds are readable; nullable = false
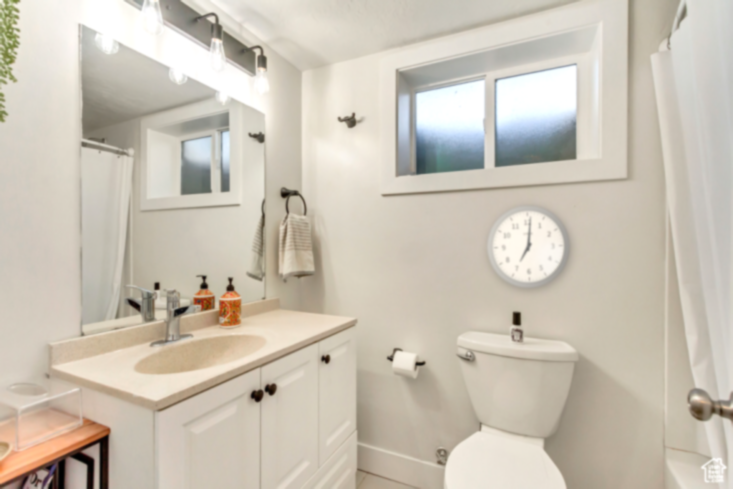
**7:01**
